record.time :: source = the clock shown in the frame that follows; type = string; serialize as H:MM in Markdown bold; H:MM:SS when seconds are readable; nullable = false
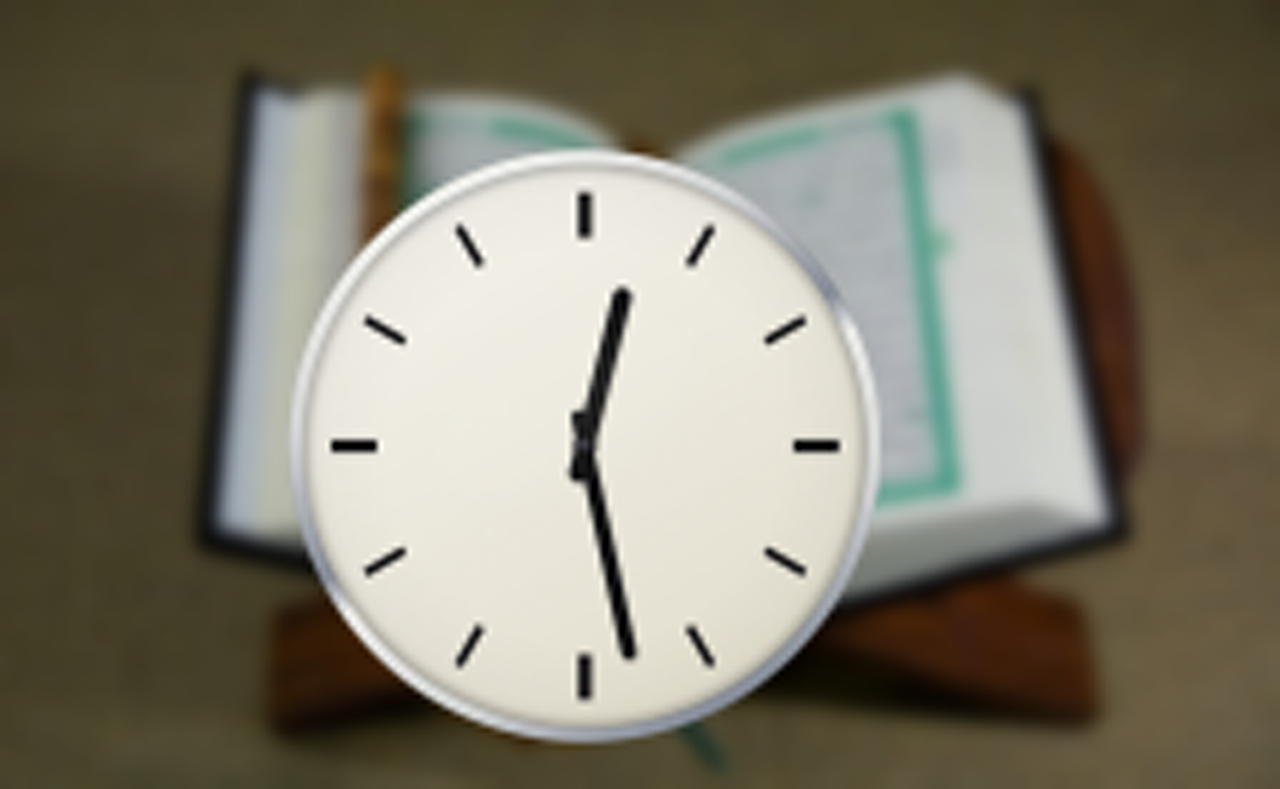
**12:28**
